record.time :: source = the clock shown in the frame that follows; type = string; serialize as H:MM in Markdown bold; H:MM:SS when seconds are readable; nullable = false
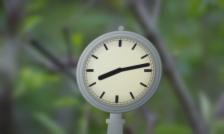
**8:13**
